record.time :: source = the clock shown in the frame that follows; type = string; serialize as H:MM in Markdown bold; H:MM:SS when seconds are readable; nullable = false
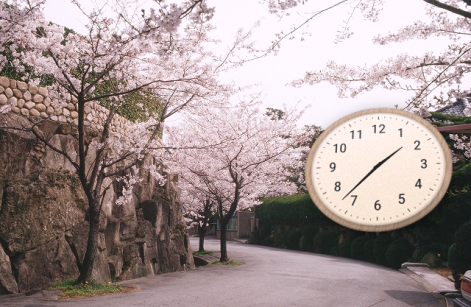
**1:37**
